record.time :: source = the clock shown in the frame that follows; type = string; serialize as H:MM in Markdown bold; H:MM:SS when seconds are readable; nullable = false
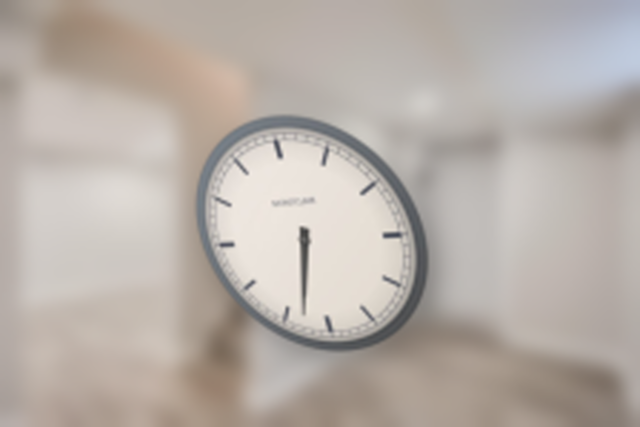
**6:33**
